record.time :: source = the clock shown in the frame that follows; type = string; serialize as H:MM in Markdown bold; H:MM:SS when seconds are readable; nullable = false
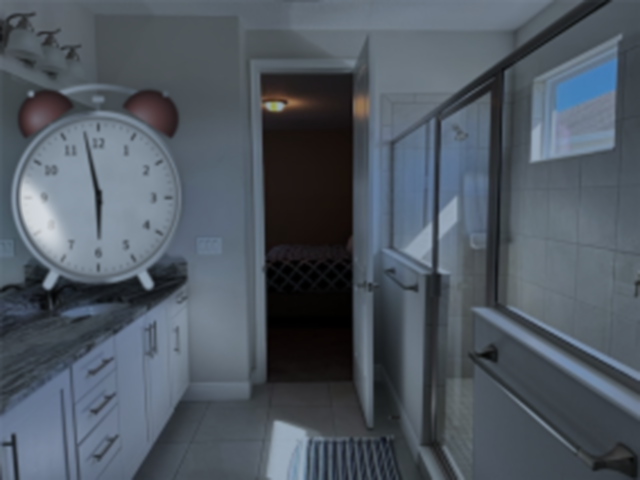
**5:58**
